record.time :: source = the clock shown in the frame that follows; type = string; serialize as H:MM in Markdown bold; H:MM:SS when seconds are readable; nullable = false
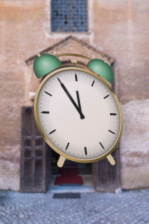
**11:55**
